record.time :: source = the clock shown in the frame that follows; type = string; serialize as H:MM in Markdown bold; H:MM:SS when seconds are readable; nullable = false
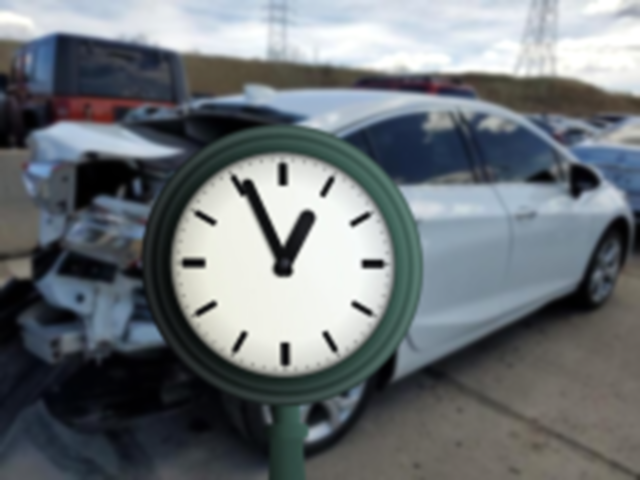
**12:56**
